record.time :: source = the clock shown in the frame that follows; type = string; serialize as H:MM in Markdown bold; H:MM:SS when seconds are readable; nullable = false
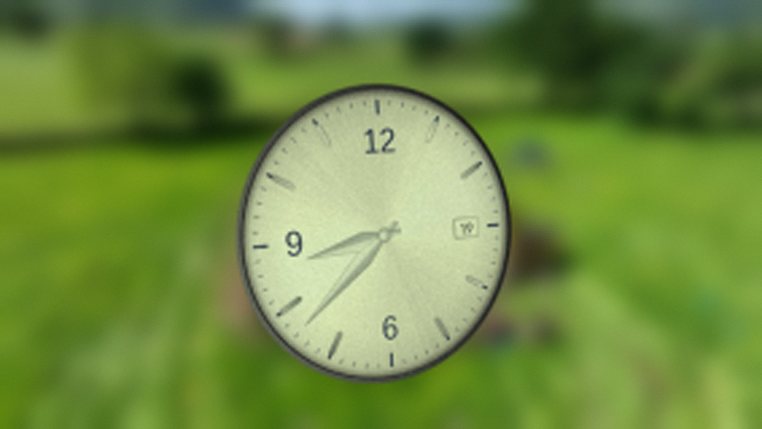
**8:38**
